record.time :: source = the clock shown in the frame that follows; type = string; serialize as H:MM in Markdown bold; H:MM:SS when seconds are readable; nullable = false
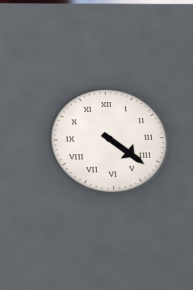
**4:22**
